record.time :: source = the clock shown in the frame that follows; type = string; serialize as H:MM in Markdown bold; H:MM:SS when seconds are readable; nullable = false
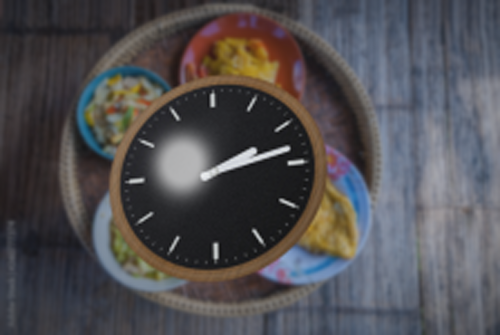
**2:13**
